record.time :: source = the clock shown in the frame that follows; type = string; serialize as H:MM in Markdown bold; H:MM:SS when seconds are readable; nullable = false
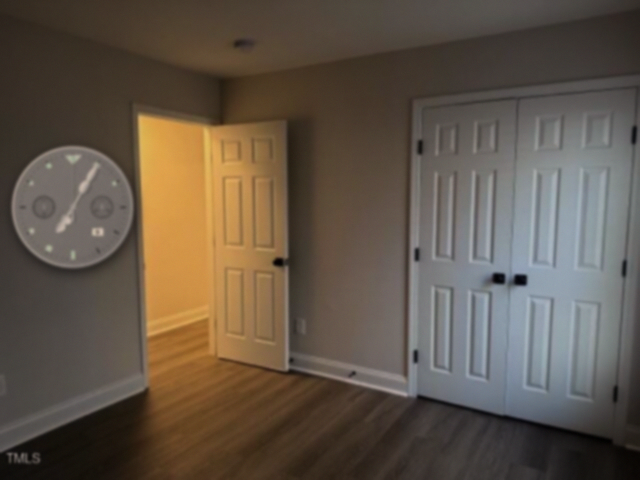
**7:05**
